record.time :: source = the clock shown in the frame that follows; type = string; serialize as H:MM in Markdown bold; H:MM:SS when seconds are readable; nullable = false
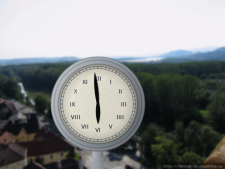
**5:59**
